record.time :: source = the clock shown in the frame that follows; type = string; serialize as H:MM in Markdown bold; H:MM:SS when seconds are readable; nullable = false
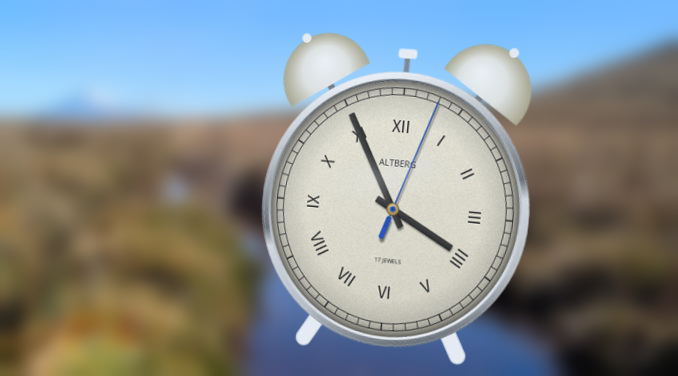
**3:55:03**
